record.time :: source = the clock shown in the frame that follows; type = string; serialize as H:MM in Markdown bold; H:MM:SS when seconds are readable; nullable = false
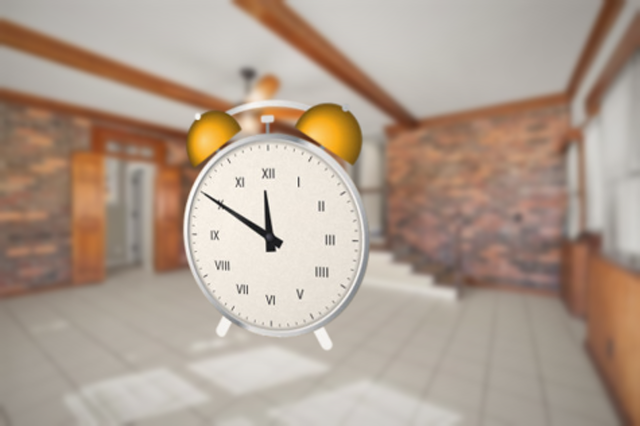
**11:50**
